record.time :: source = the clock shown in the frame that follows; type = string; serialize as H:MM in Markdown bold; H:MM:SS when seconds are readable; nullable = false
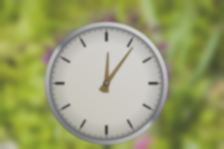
**12:06**
